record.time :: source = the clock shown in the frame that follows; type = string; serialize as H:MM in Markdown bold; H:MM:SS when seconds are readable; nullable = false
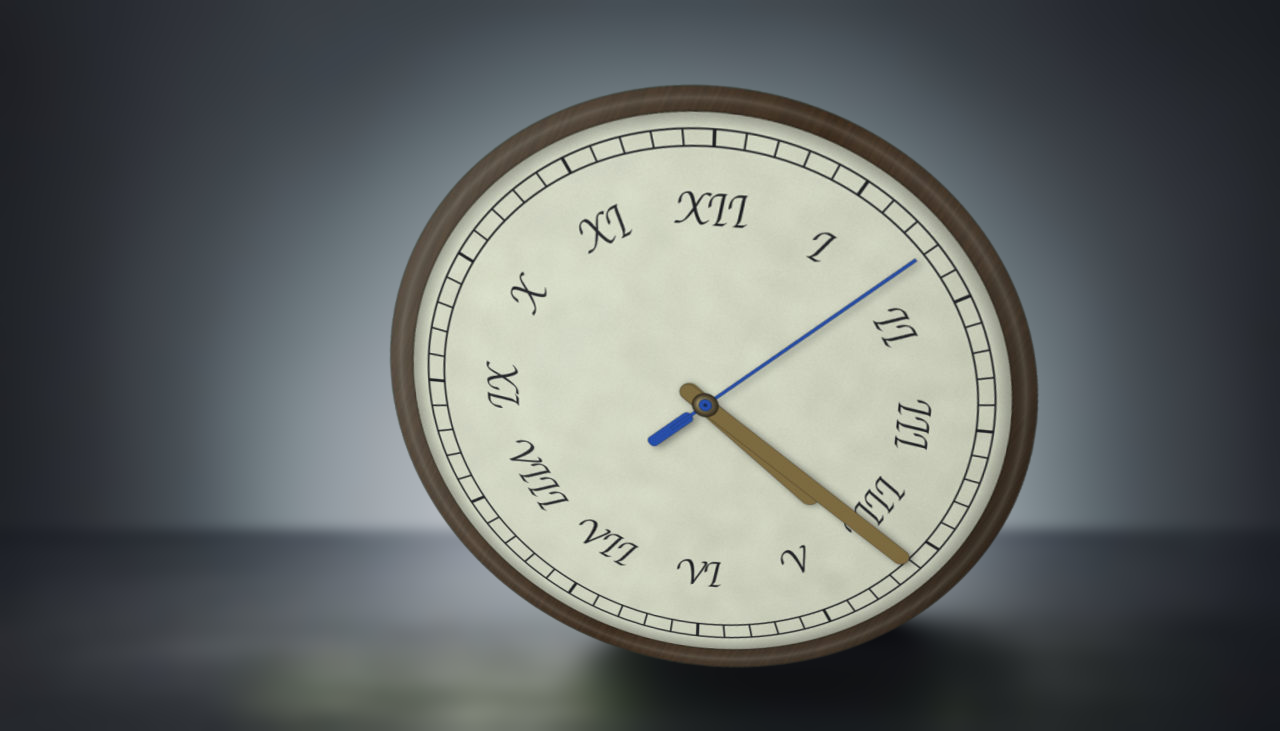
**4:21:08**
